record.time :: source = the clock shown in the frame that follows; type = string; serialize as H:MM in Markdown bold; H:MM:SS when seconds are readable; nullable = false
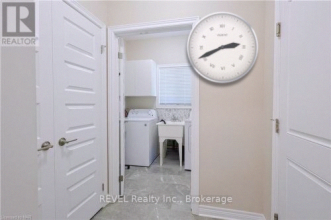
**2:41**
